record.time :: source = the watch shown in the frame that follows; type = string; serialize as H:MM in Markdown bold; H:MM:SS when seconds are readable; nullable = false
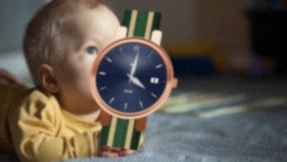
**4:01**
